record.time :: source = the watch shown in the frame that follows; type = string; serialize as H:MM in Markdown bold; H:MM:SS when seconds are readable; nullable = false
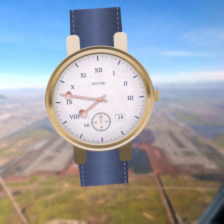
**7:47**
